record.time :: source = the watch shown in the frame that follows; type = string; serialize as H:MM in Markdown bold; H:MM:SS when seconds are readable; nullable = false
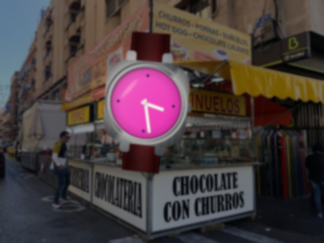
**3:28**
